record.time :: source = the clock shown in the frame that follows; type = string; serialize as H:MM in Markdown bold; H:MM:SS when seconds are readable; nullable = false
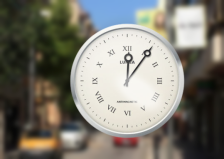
**12:06**
